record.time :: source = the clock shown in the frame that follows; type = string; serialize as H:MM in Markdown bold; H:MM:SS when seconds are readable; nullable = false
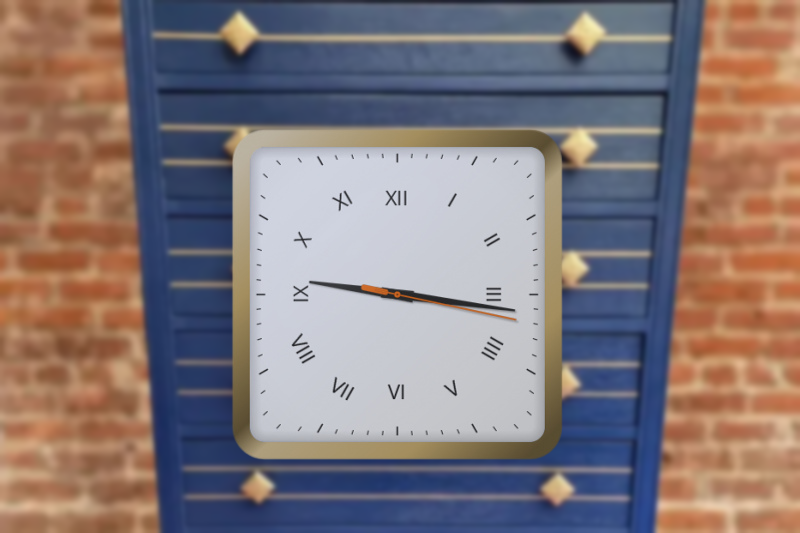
**9:16:17**
